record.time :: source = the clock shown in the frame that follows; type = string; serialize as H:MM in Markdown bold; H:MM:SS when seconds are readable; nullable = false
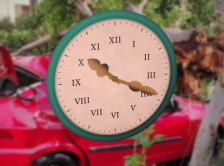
**10:19**
